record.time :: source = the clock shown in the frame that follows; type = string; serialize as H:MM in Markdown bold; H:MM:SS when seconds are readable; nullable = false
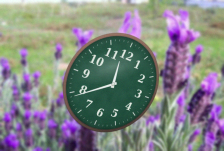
**11:39**
